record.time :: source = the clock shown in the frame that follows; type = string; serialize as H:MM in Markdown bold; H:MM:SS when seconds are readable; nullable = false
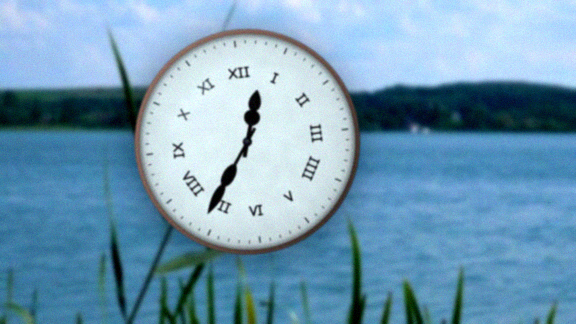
**12:36**
